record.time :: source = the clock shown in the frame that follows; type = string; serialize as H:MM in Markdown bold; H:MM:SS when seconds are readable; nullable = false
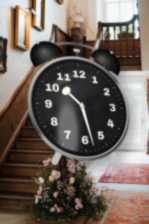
**10:28**
